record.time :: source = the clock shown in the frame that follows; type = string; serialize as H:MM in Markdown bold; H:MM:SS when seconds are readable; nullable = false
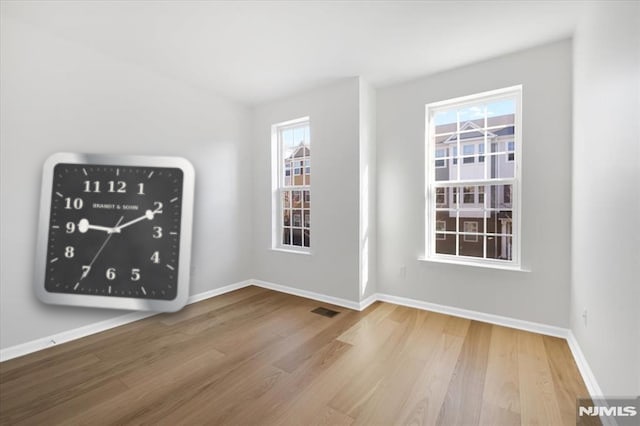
**9:10:35**
